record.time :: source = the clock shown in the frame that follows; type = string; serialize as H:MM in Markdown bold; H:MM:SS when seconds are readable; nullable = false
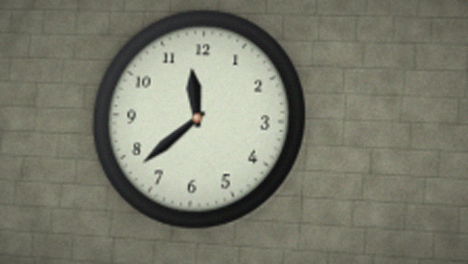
**11:38**
